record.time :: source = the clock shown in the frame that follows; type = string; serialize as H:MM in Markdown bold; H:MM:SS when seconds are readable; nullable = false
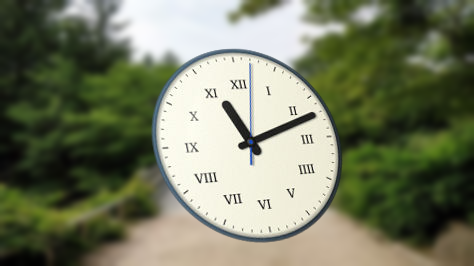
**11:12:02**
